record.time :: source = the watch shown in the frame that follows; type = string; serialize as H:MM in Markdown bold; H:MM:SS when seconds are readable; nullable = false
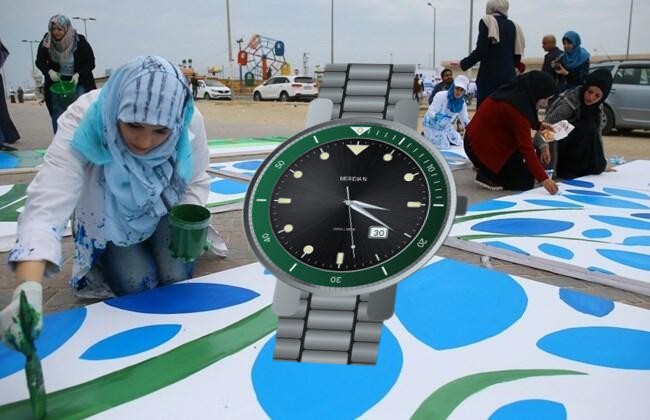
**3:20:28**
